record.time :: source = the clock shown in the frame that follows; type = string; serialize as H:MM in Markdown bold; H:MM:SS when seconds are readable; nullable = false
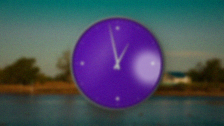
**12:58**
